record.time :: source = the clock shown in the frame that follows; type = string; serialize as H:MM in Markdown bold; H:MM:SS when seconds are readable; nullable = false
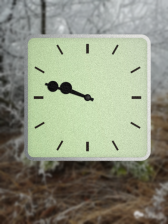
**9:48**
